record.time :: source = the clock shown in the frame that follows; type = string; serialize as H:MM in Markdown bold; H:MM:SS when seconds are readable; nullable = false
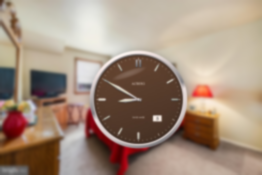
**8:50**
